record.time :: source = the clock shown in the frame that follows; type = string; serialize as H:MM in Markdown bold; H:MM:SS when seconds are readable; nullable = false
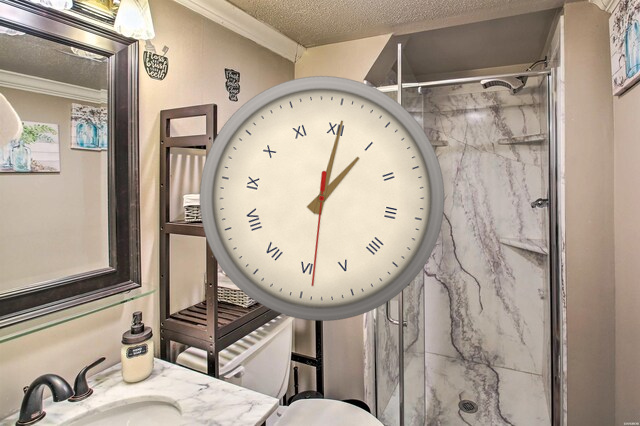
**1:00:29**
